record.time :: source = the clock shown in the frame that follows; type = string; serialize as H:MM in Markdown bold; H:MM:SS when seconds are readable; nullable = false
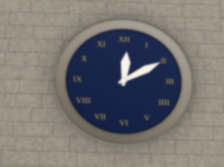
**12:10**
